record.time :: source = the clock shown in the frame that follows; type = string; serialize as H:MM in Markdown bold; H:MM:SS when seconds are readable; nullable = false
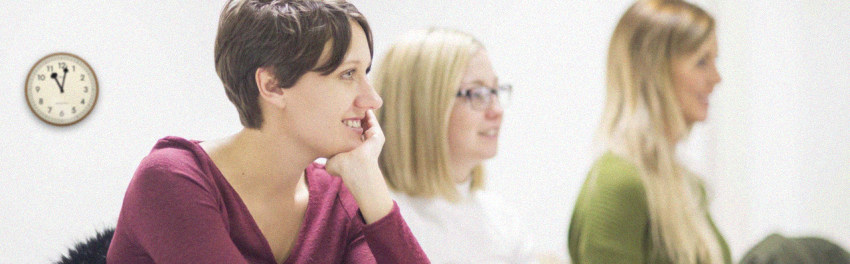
**11:02**
